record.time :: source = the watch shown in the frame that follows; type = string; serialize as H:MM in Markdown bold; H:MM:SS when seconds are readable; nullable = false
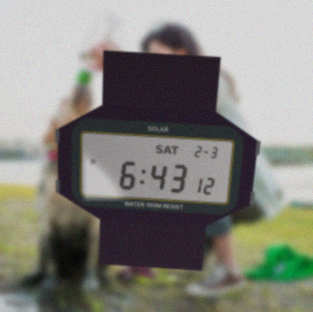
**6:43:12**
